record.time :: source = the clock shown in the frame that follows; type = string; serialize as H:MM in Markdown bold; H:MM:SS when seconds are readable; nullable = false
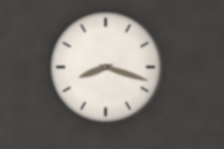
**8:18**
